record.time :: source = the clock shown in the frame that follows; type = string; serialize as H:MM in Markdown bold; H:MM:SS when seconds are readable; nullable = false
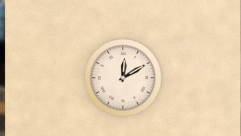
**12:10**
